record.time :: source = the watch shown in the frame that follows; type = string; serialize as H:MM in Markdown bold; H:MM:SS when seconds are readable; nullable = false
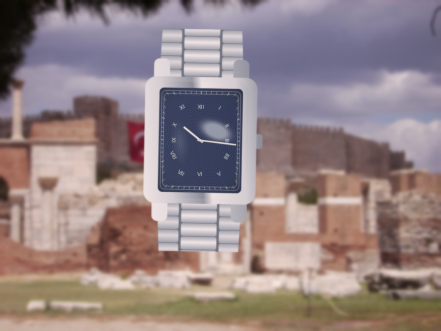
**10:16**
